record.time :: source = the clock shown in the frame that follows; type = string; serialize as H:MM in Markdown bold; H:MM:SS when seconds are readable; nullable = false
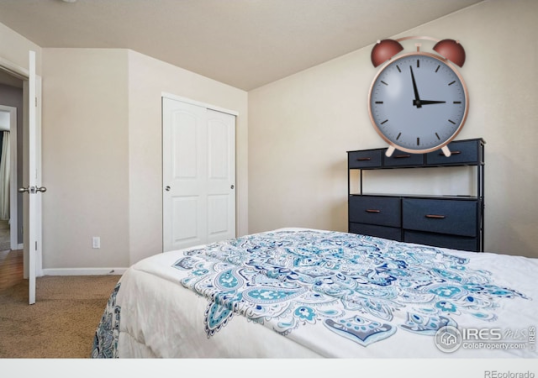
**2:58**
